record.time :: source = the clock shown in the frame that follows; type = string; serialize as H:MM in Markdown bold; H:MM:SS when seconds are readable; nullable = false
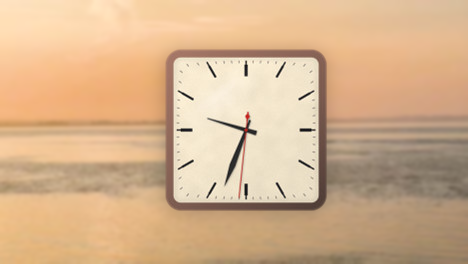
**9:33:31**
